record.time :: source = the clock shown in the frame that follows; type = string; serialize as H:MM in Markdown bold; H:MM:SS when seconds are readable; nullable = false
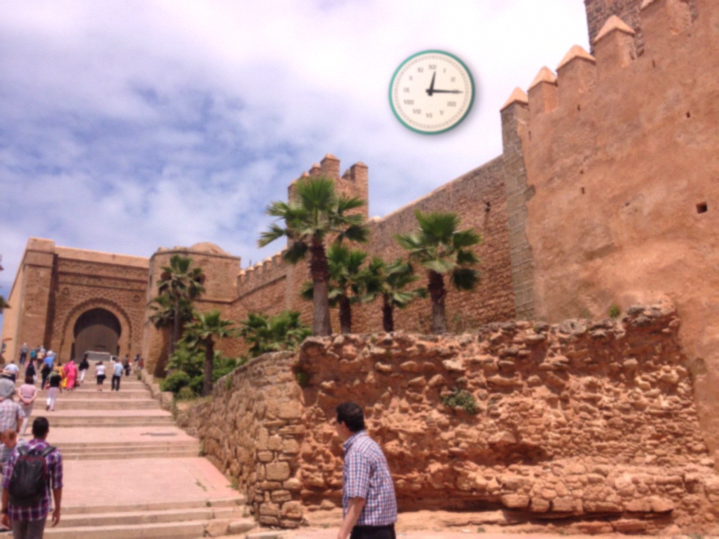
**12:15**
